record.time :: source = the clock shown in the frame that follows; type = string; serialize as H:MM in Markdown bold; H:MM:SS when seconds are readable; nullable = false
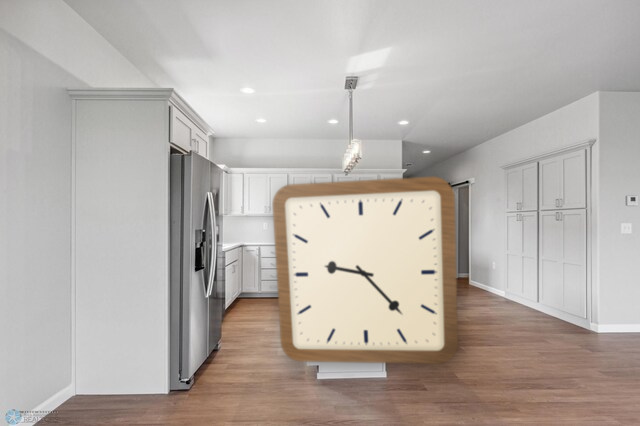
**9:23**
